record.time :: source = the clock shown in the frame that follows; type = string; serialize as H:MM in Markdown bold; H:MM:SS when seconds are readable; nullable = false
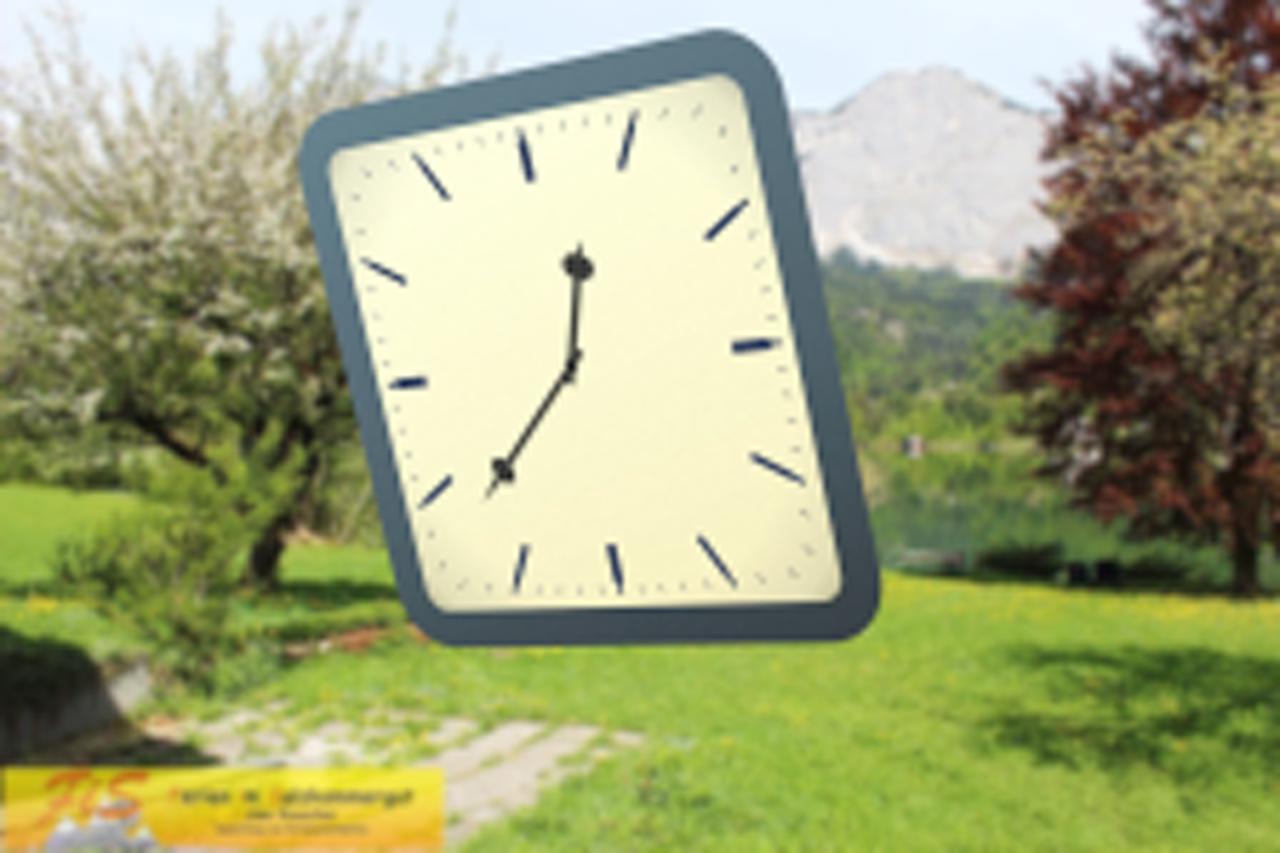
**12:38**
